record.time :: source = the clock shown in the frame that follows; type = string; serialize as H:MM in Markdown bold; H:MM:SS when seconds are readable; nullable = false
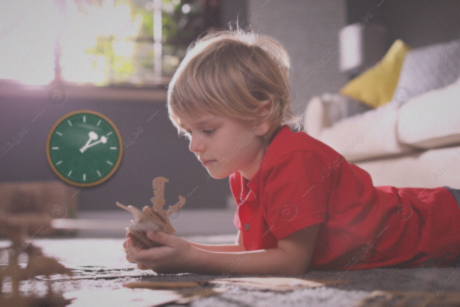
**1:11**
